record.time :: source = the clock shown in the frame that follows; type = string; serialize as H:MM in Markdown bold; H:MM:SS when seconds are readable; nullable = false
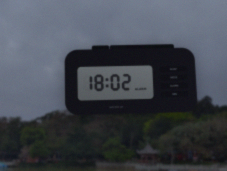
**18:02**
